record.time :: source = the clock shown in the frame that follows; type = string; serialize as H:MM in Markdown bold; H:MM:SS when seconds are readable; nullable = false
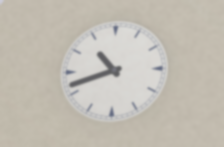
**10:42**
